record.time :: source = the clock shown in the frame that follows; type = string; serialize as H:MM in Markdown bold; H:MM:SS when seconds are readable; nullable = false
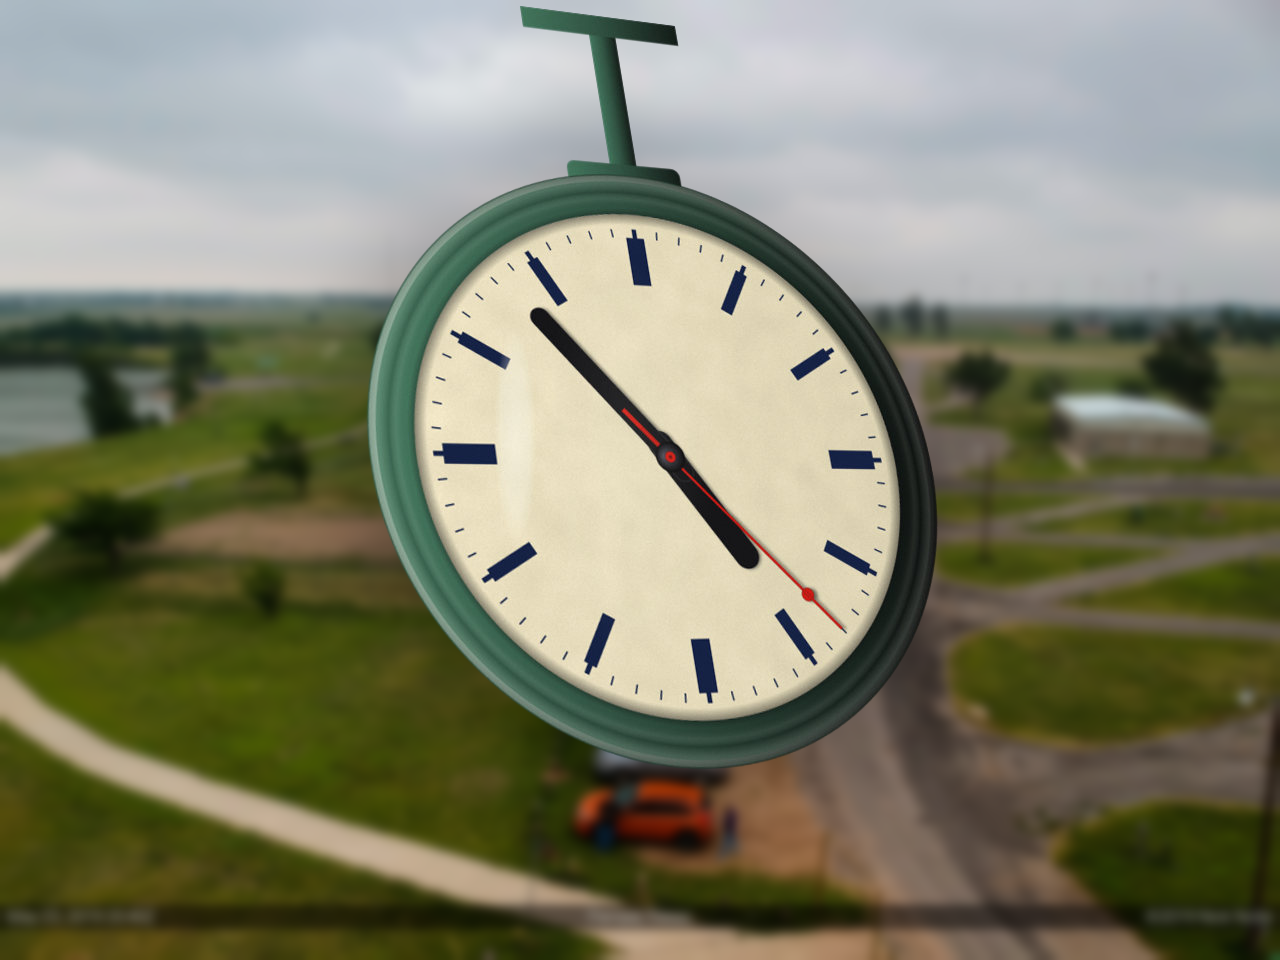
**4:53:23**
